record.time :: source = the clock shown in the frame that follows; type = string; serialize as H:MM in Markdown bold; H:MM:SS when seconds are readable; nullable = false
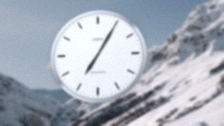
**7:05**
